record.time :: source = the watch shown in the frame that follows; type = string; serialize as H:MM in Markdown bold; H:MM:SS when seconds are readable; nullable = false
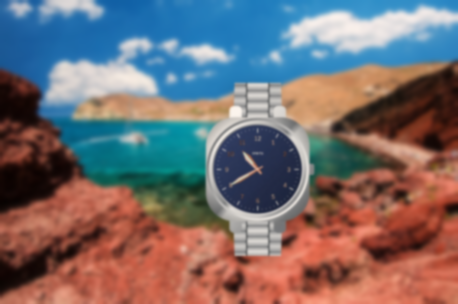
**10:40**
